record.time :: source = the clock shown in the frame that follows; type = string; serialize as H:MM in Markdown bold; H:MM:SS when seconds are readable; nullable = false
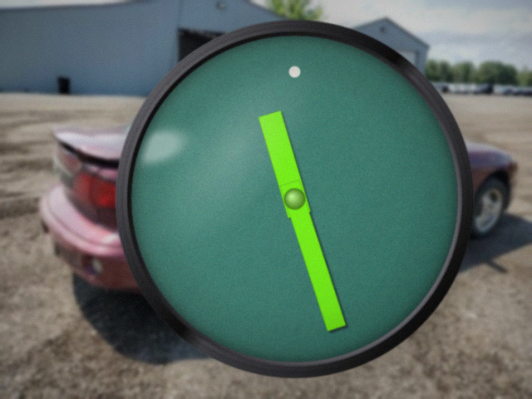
**11:27**
